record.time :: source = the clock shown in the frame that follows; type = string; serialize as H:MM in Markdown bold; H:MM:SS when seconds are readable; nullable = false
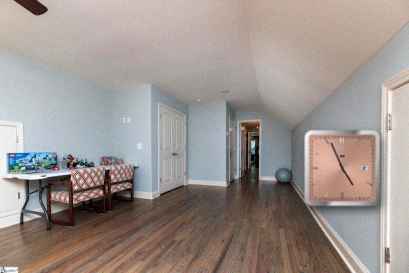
**4:56**
